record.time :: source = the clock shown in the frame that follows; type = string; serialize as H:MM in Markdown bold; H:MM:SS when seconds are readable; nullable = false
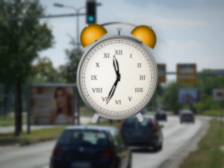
**11:34**
